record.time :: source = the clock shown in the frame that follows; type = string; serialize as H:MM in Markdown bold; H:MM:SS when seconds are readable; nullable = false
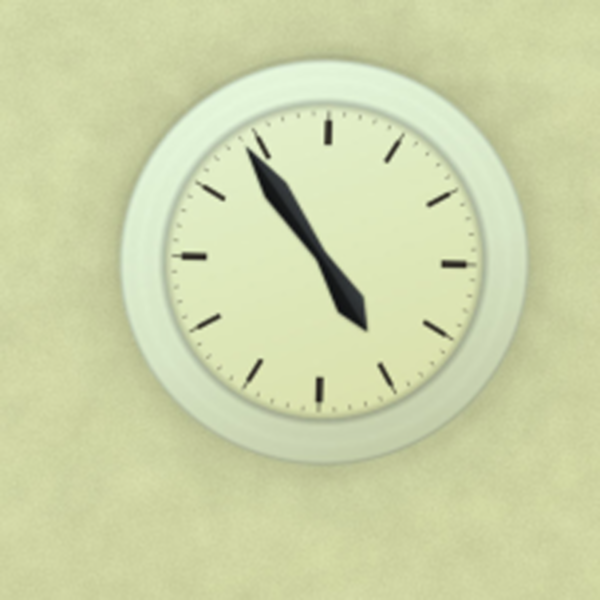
**4:54**
